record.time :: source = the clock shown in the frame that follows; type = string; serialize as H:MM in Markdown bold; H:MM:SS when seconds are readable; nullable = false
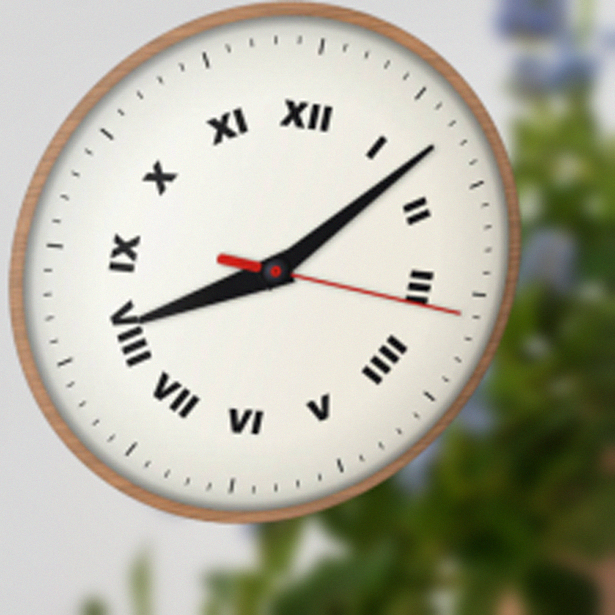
**8:07:16**
